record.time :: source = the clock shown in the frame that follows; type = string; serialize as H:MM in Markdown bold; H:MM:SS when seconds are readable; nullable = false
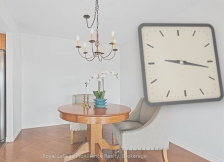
**9:17**
